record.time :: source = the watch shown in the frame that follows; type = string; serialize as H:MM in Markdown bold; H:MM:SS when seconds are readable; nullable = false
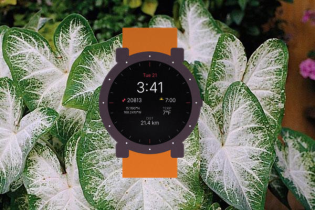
**3:41**
